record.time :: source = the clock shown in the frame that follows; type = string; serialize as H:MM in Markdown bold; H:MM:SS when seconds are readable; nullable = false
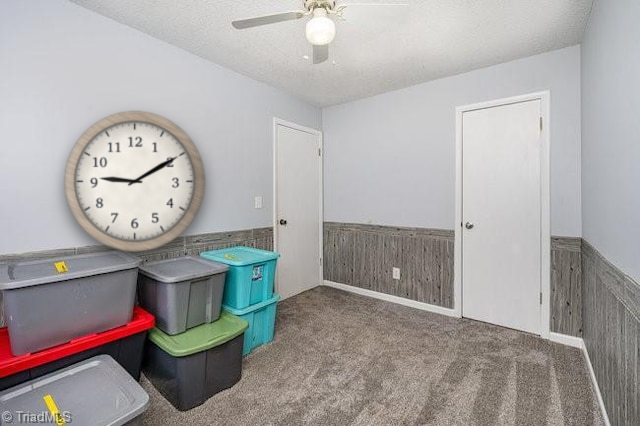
**9:10**
